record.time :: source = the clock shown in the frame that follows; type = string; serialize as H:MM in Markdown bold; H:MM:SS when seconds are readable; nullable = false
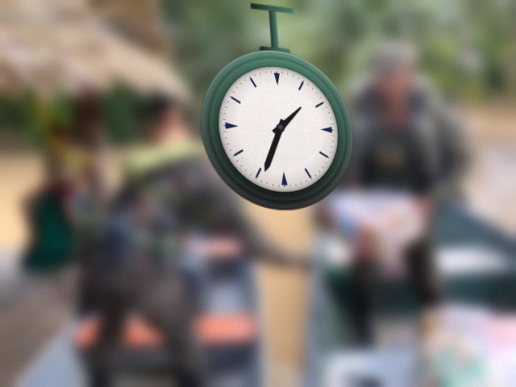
**1:34**
